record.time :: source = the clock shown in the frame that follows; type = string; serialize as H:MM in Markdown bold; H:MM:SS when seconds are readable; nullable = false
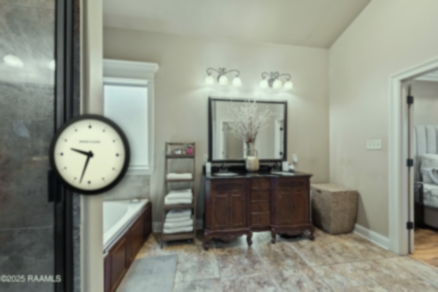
**9:33**
